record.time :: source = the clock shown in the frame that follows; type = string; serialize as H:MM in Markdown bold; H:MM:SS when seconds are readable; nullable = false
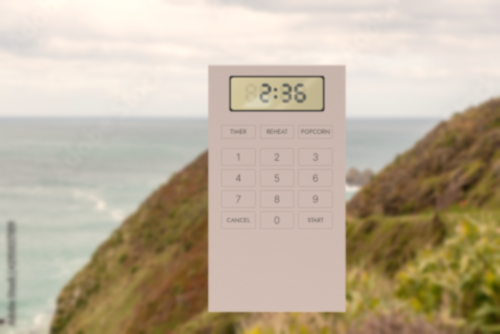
**2:36**
